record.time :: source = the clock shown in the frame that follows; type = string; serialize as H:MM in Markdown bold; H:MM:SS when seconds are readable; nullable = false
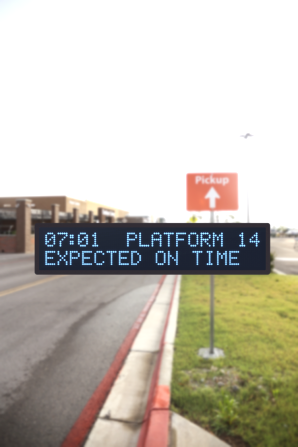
**7:01**
